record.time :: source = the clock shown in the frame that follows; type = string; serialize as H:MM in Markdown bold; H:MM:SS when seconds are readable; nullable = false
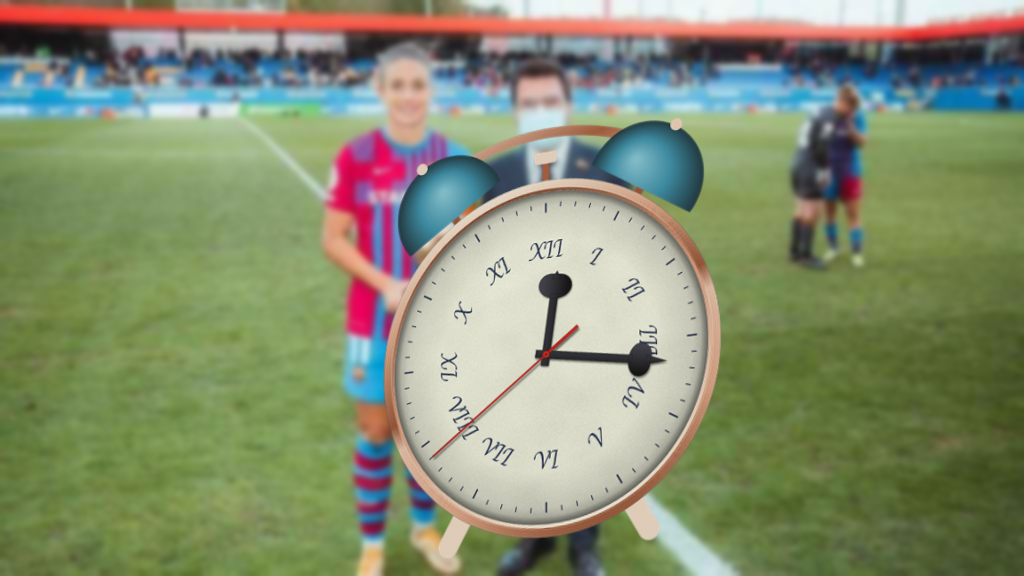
**12:16:39**
